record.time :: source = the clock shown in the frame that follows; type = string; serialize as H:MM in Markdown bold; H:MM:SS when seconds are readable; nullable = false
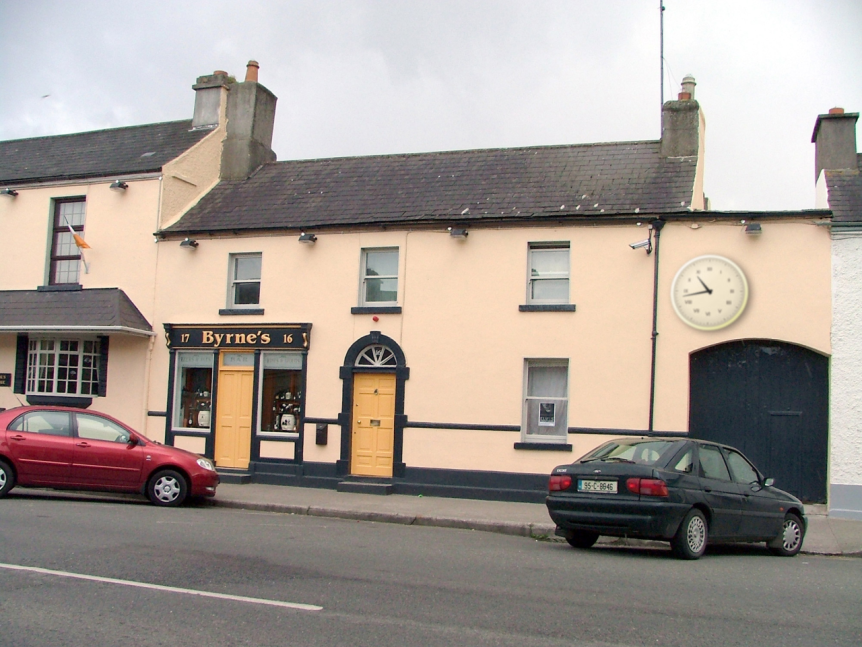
**10:43**
